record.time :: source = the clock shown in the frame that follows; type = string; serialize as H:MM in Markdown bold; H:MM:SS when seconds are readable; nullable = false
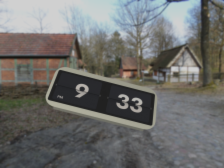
**9:33**
